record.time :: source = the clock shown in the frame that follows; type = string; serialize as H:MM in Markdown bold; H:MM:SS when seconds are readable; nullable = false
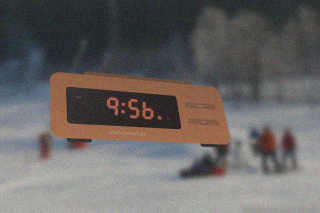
**9:56**
